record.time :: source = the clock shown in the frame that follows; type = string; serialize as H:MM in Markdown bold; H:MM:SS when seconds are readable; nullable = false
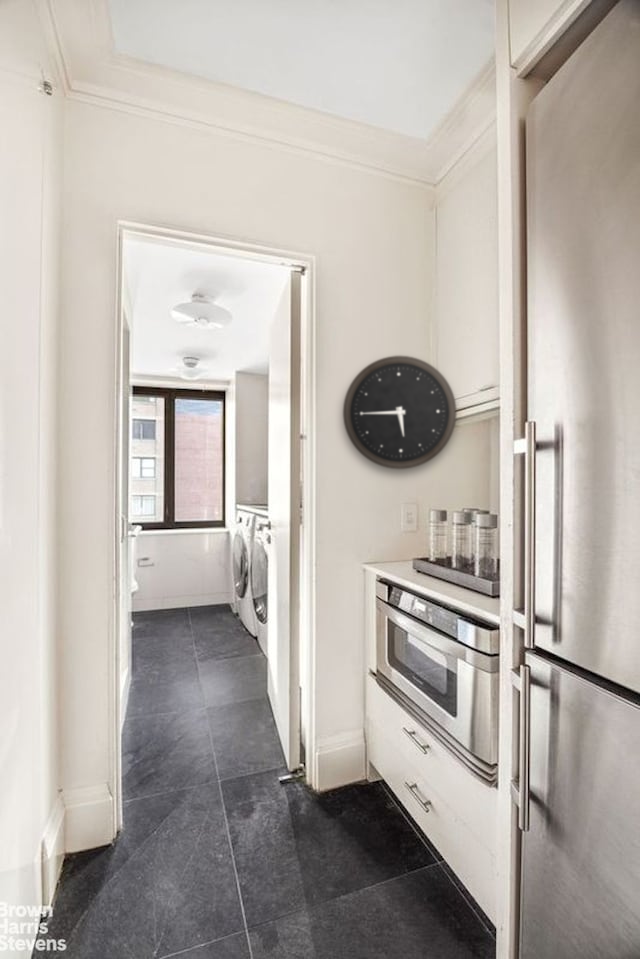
**5:45**
